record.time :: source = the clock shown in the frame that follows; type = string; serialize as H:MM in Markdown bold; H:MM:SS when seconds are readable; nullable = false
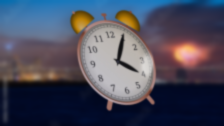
**4:05**
